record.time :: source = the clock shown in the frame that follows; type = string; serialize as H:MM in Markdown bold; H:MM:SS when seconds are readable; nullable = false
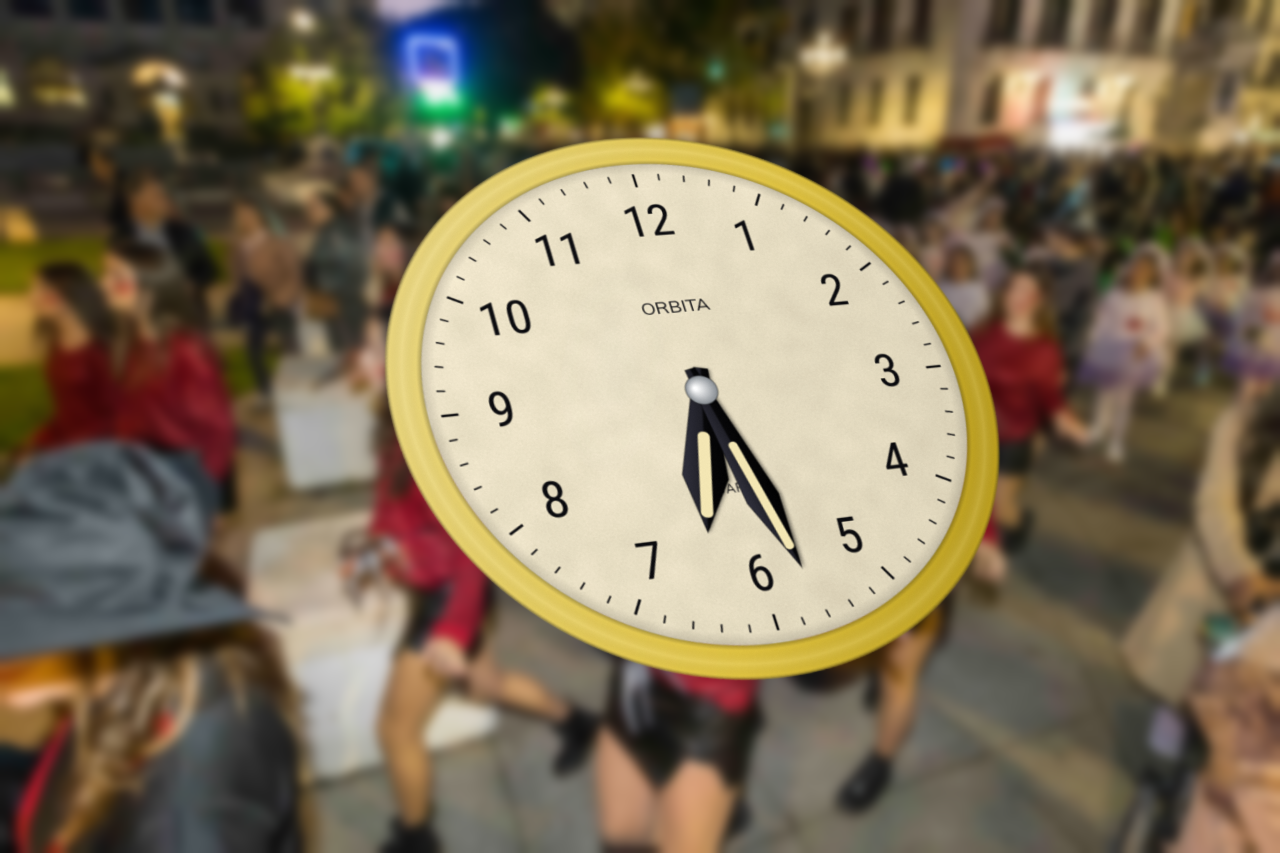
**6:28**
